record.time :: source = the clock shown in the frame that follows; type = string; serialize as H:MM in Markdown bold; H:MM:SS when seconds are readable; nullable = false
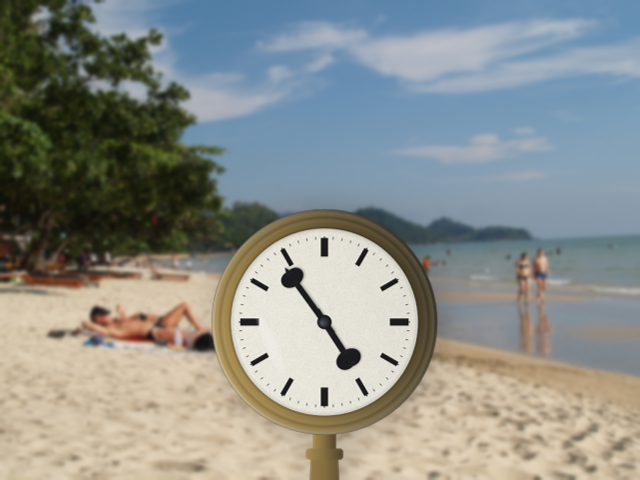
**4:54**
